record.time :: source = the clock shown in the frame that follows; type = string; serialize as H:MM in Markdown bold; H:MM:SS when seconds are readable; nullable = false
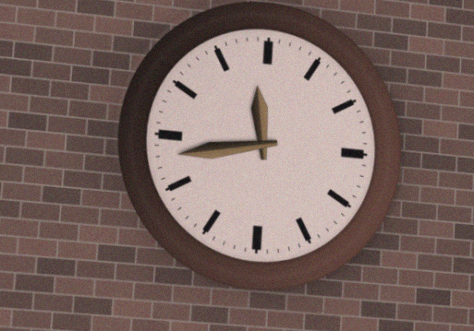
**11:43**
